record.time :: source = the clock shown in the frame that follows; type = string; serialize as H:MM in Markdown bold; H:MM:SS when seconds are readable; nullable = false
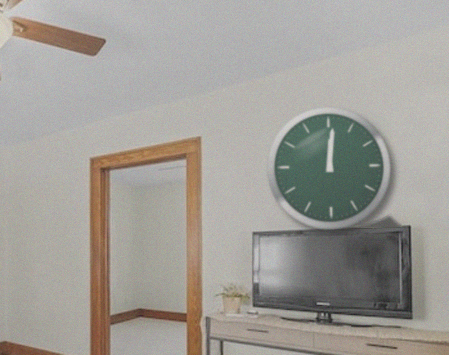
**12:01**
